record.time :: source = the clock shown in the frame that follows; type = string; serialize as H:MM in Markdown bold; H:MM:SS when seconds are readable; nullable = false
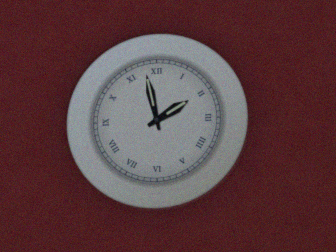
**1:58**
